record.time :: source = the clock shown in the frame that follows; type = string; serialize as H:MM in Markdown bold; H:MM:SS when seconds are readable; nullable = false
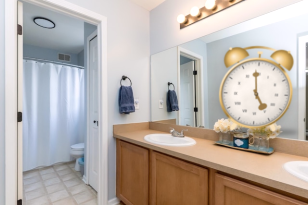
**4:59**
